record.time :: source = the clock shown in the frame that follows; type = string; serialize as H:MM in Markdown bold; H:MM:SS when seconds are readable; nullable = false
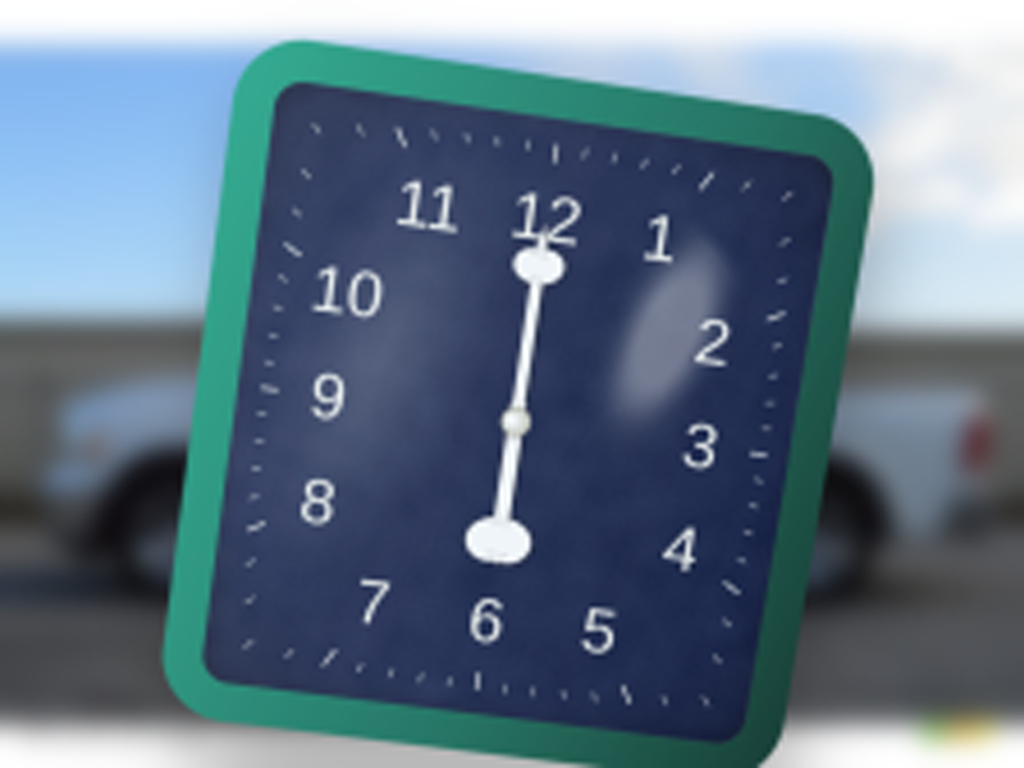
**6:00**
